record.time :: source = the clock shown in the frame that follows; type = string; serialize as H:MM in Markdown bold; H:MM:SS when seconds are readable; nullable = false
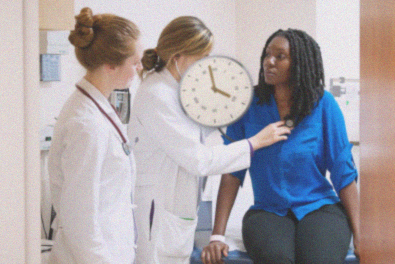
**3:58**
